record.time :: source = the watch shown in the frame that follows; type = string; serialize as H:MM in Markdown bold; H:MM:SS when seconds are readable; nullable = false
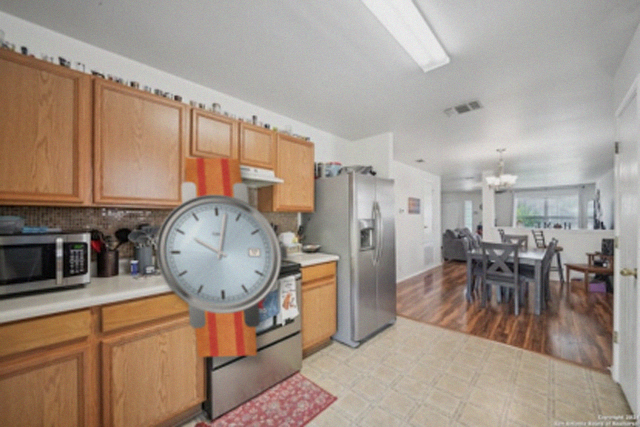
**10:02**
